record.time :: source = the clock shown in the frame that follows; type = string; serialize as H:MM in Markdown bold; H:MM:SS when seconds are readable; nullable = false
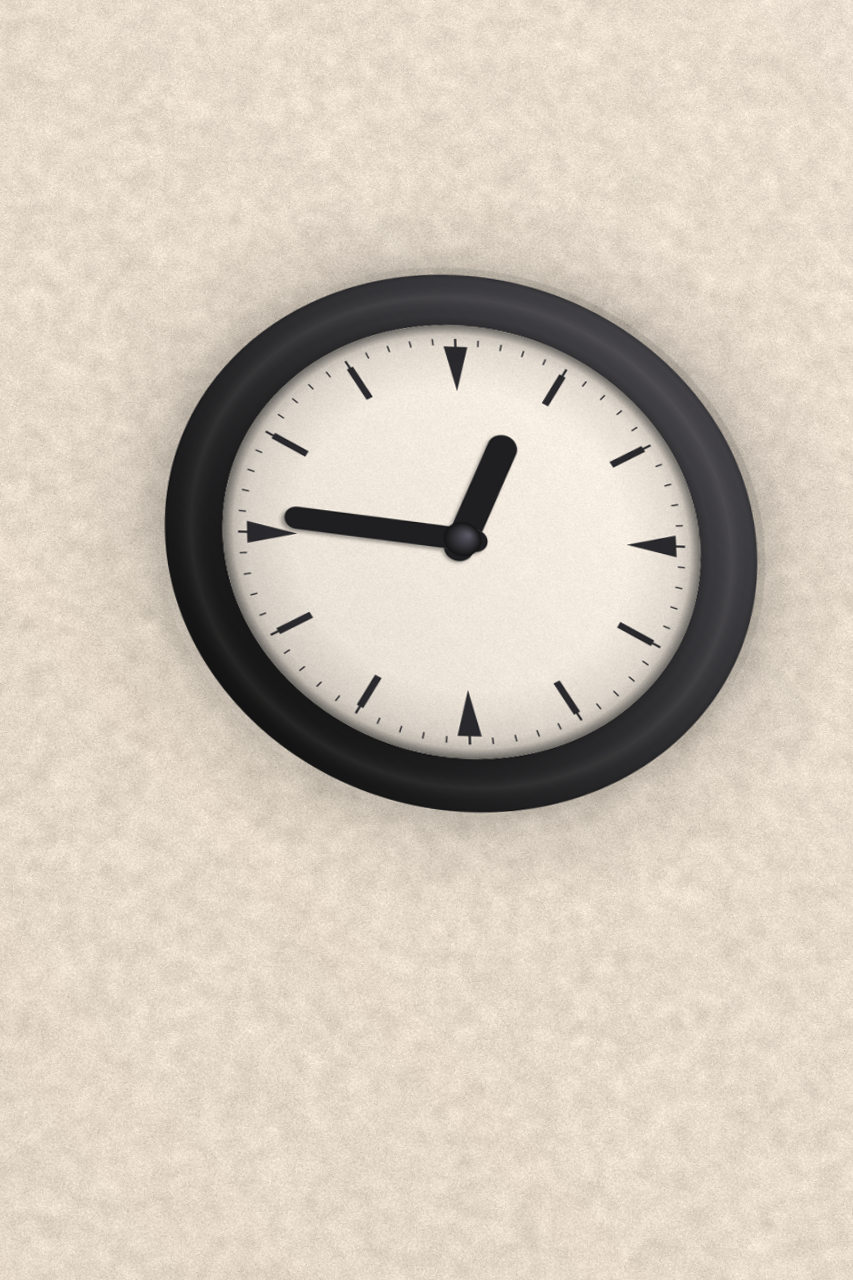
**12:46**
